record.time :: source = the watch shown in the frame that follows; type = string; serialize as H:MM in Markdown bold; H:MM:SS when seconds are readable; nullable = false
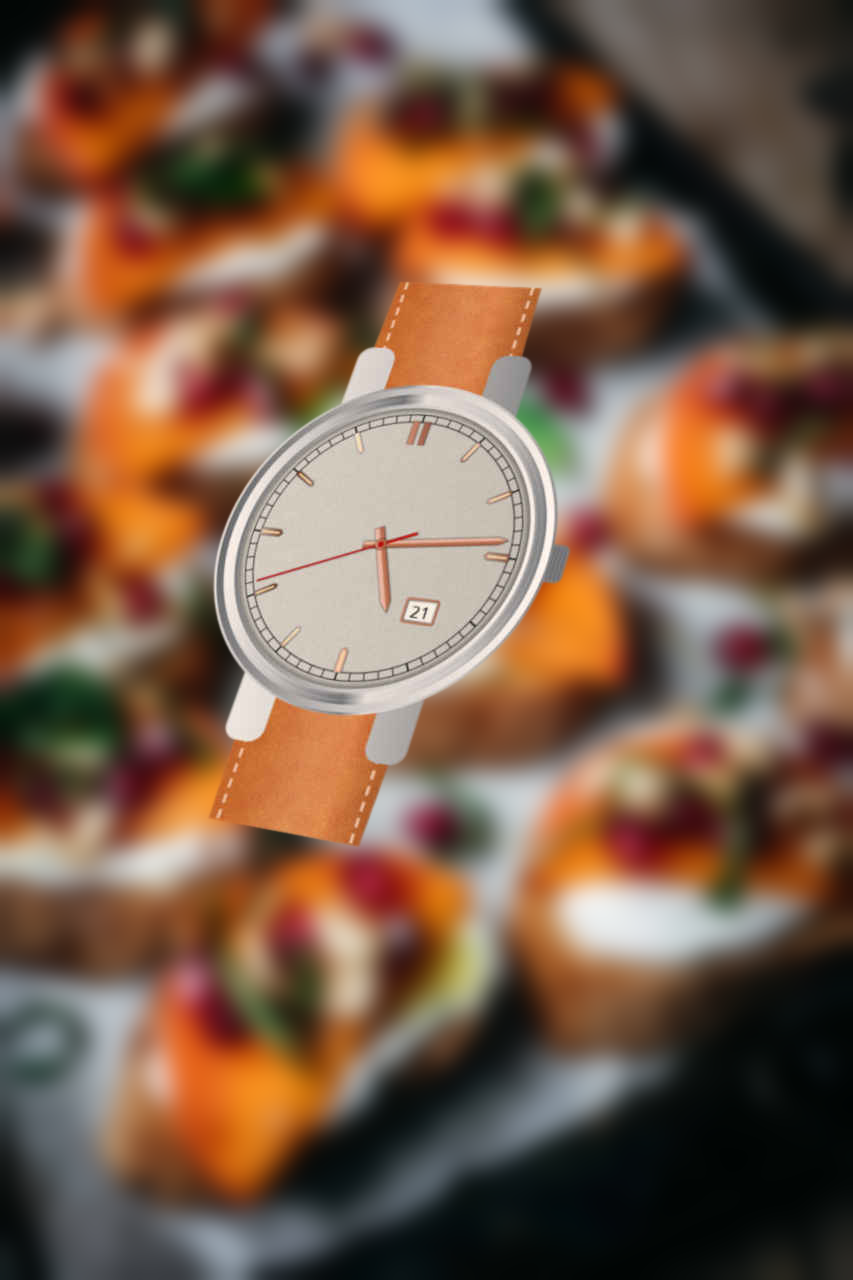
**5:13:41**
